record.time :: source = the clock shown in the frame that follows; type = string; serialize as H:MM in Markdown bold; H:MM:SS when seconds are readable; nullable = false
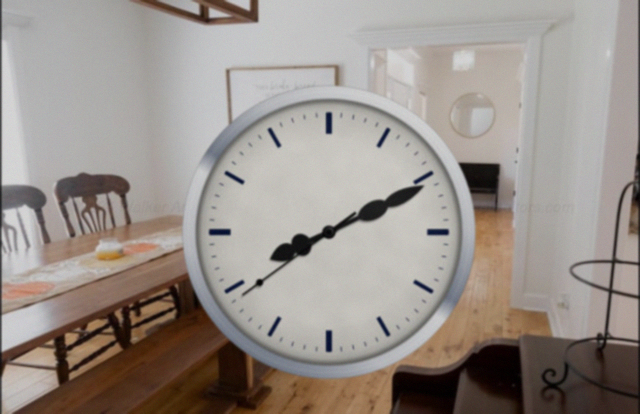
**8:10:39**
